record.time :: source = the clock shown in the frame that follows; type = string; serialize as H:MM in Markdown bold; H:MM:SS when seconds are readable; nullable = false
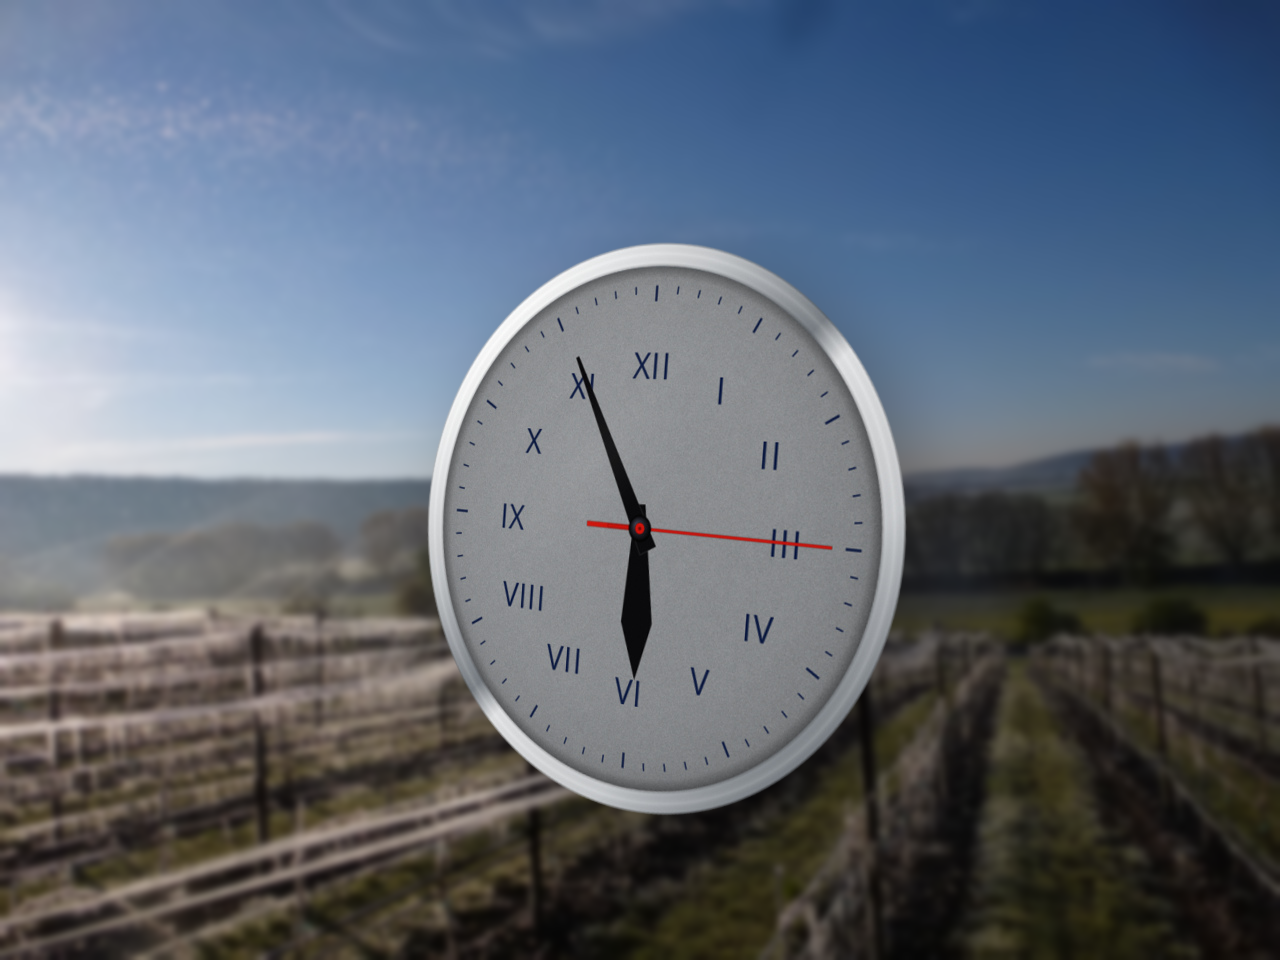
**5:55:15**
